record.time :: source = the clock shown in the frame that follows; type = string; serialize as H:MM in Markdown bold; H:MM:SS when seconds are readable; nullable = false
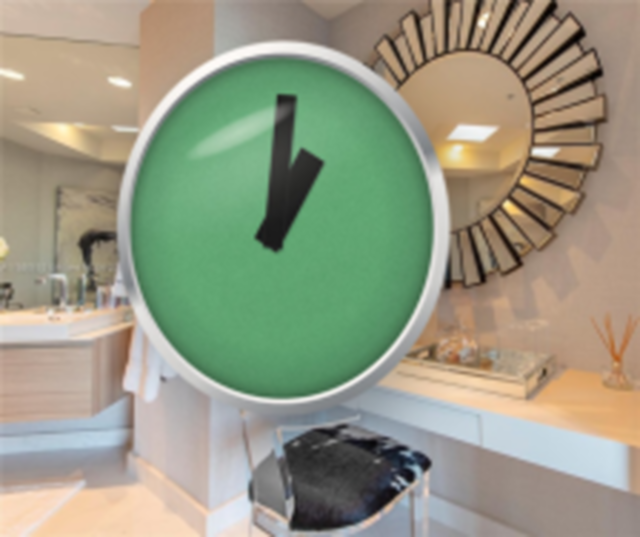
**1:01**
